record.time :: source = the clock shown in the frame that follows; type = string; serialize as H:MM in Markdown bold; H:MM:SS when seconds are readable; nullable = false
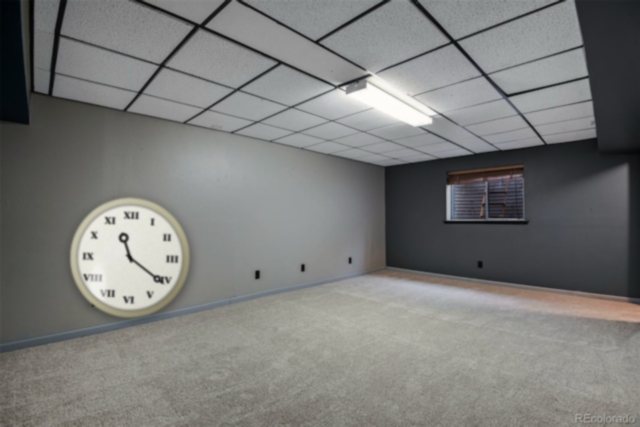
**11:21**
